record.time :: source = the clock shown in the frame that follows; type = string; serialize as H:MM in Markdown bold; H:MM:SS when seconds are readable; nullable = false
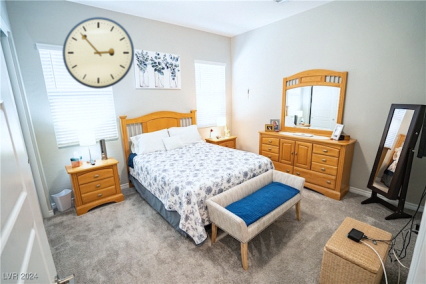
**2:53**
